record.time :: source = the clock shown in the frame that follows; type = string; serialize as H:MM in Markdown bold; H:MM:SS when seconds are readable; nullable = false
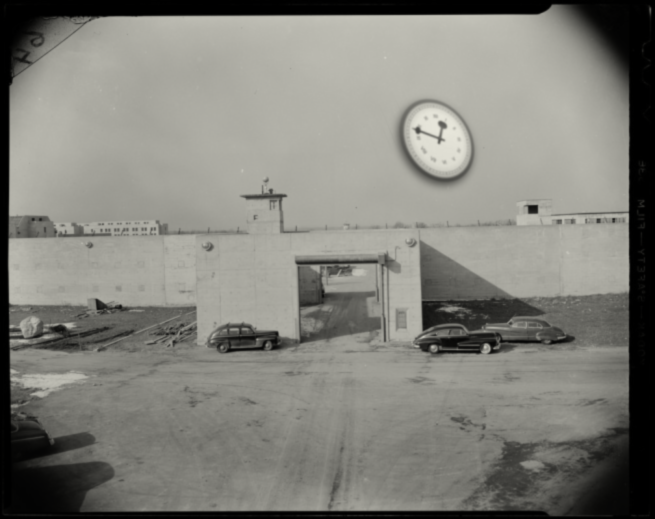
**12:48**
